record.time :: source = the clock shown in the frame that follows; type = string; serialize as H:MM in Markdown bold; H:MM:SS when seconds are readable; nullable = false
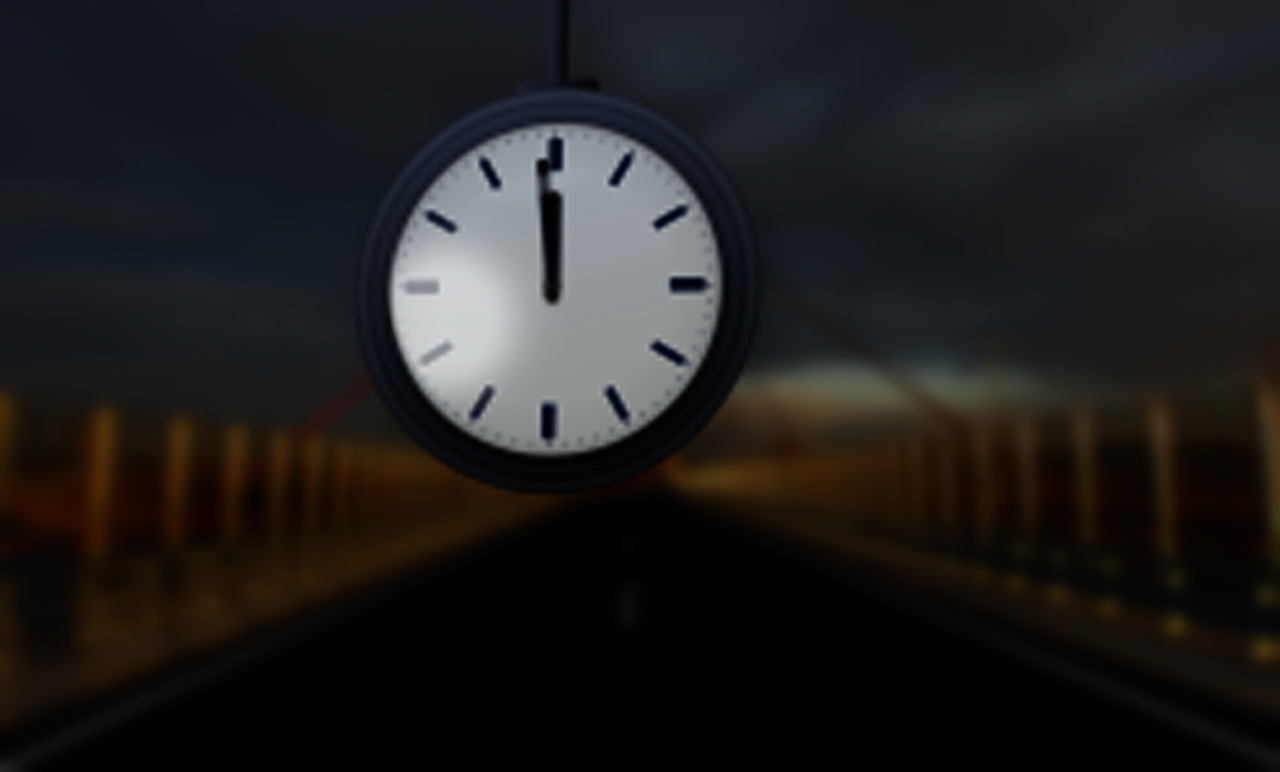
**11:59**
